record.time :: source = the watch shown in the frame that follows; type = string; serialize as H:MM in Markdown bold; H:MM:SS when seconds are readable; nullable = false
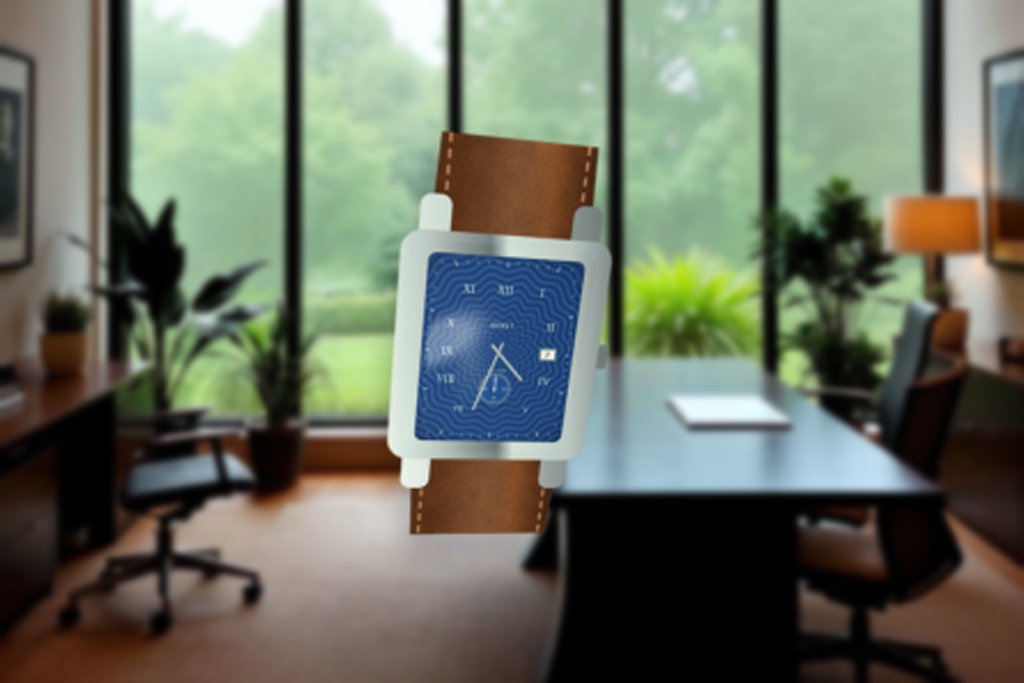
**4:33**
